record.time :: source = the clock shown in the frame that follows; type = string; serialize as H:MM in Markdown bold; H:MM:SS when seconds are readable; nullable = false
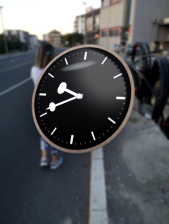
**9:41**
